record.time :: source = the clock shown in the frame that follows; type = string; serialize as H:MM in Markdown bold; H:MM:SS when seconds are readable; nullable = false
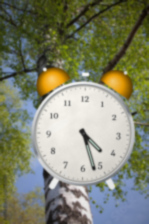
**4:27**
